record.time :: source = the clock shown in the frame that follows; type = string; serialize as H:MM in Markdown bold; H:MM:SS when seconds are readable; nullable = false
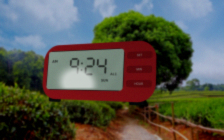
**9:24**
